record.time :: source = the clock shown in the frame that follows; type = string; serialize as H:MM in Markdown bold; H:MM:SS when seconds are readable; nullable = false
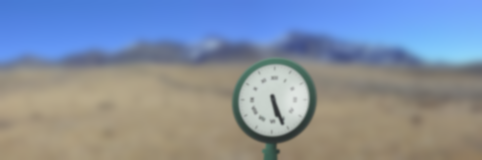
**5:26**
